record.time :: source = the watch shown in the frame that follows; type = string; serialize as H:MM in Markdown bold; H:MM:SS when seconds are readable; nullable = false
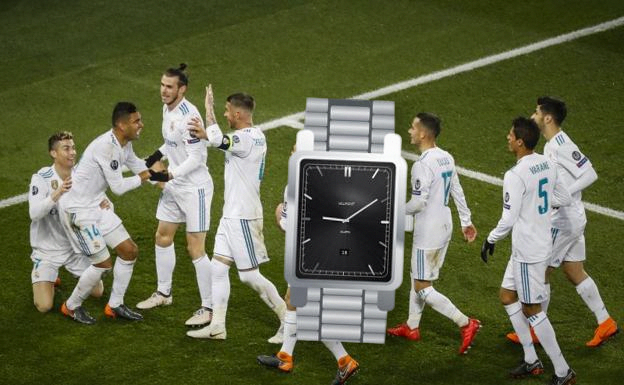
**9:09**
